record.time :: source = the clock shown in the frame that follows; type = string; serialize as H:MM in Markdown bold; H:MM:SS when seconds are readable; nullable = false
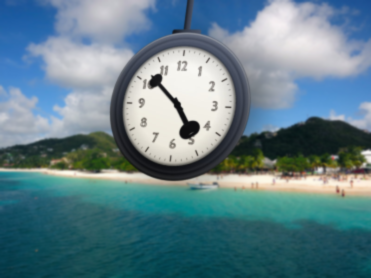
**4:52**
